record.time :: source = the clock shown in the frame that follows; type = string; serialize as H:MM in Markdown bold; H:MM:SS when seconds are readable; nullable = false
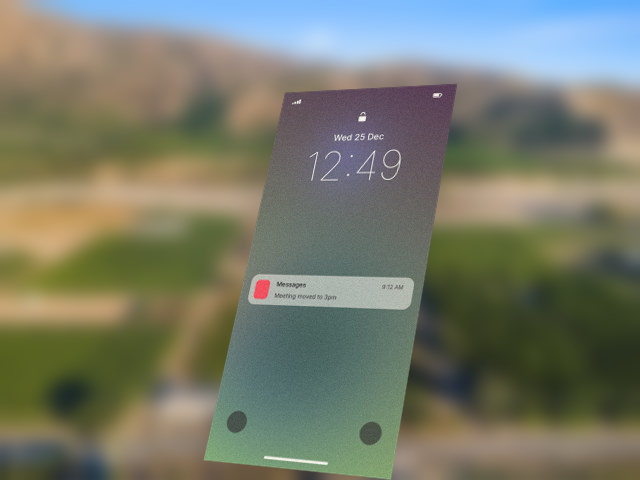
**12:49**
